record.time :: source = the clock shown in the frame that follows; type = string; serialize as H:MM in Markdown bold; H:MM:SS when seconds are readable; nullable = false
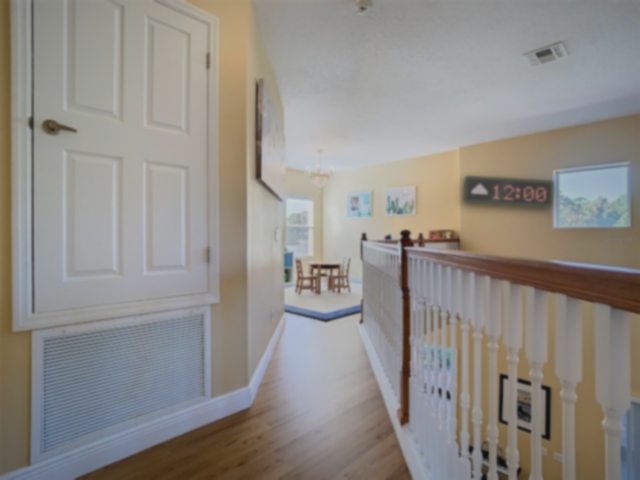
**12:00**
